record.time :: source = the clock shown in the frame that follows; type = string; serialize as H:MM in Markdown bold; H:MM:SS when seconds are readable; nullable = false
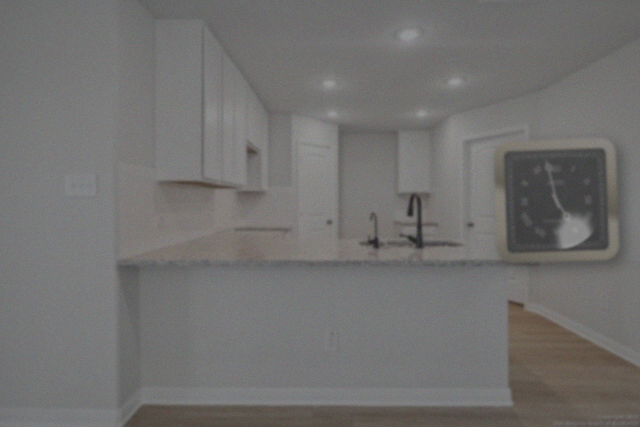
**4:58**
